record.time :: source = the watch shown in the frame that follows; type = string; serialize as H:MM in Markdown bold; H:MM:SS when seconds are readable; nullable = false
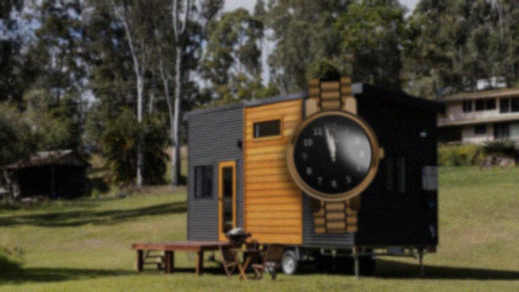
**11:58**
